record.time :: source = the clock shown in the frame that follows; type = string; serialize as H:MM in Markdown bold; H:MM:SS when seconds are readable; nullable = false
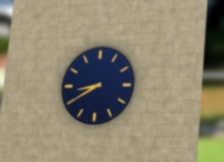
**8:40**
